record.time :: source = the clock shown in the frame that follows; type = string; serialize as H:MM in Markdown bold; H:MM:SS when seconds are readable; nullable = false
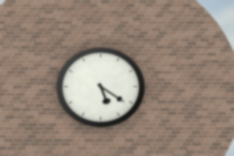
**5:21**
